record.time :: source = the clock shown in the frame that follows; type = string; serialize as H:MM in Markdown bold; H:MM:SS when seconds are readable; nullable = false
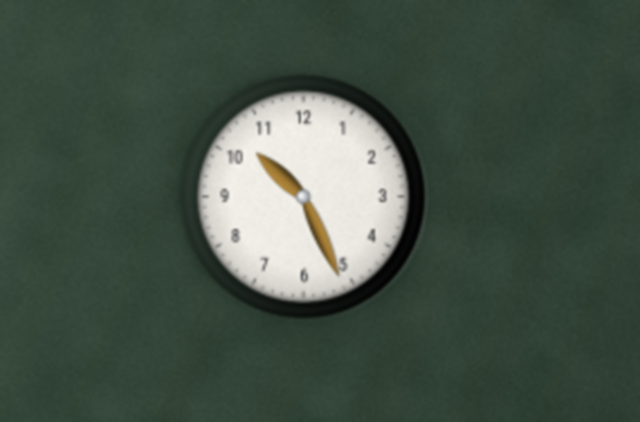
**10:26**
